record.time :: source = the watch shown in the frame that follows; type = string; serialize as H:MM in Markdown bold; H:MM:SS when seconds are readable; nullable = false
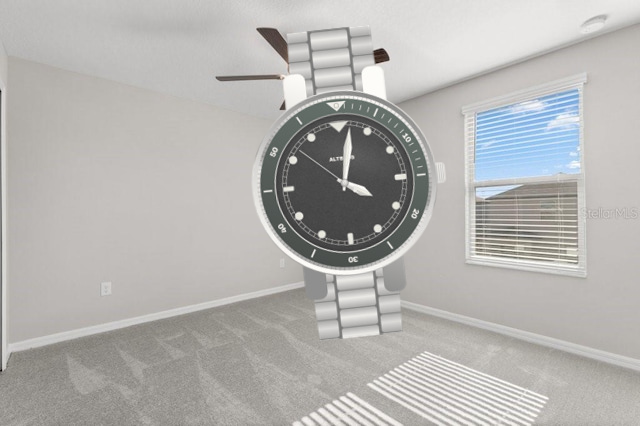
**4:01:52**
